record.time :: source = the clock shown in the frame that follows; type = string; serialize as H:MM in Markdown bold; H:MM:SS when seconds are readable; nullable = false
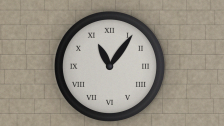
**11:06**
